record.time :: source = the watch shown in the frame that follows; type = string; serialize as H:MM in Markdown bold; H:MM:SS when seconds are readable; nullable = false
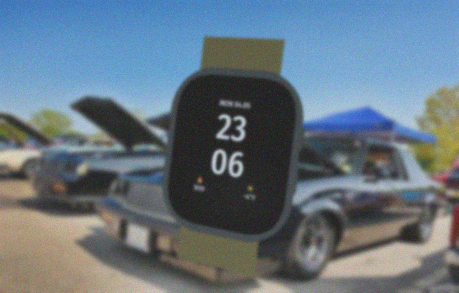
**23:06**
